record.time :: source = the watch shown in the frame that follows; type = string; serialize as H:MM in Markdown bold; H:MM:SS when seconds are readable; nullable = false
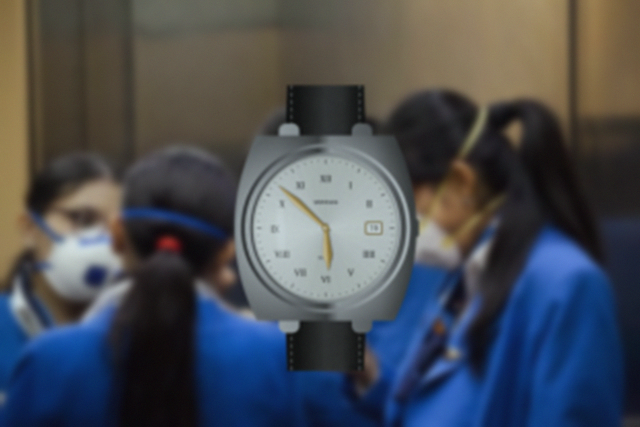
**5:52**
